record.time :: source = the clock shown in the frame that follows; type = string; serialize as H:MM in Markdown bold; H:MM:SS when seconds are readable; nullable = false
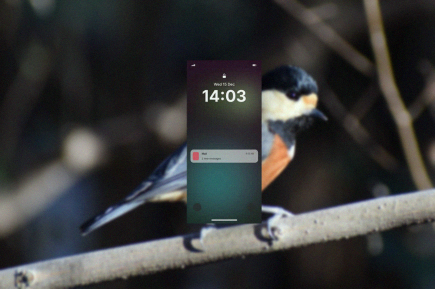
**14:03**
